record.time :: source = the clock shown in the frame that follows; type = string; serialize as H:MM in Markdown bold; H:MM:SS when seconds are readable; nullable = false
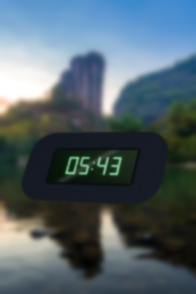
**5:43**
